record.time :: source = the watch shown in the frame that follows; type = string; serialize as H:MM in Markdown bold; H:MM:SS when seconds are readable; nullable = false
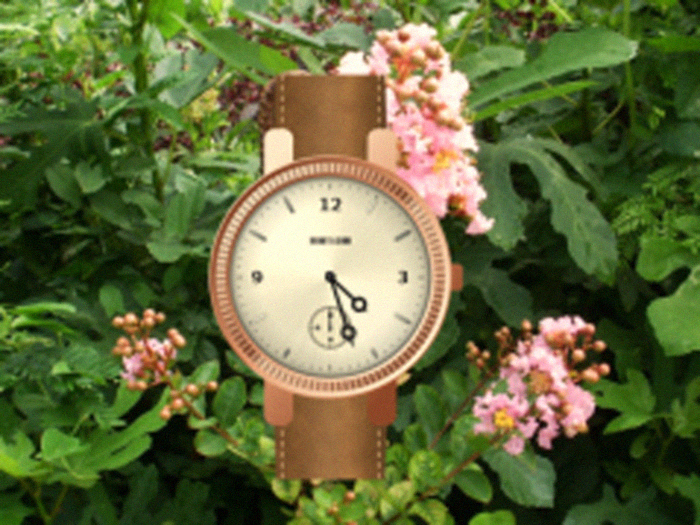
**4:27**
